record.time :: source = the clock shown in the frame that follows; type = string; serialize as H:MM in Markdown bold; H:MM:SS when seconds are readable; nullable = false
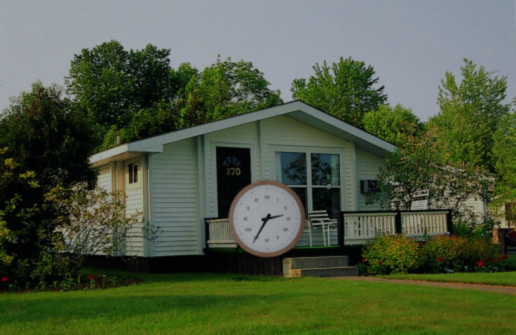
**2:35**
